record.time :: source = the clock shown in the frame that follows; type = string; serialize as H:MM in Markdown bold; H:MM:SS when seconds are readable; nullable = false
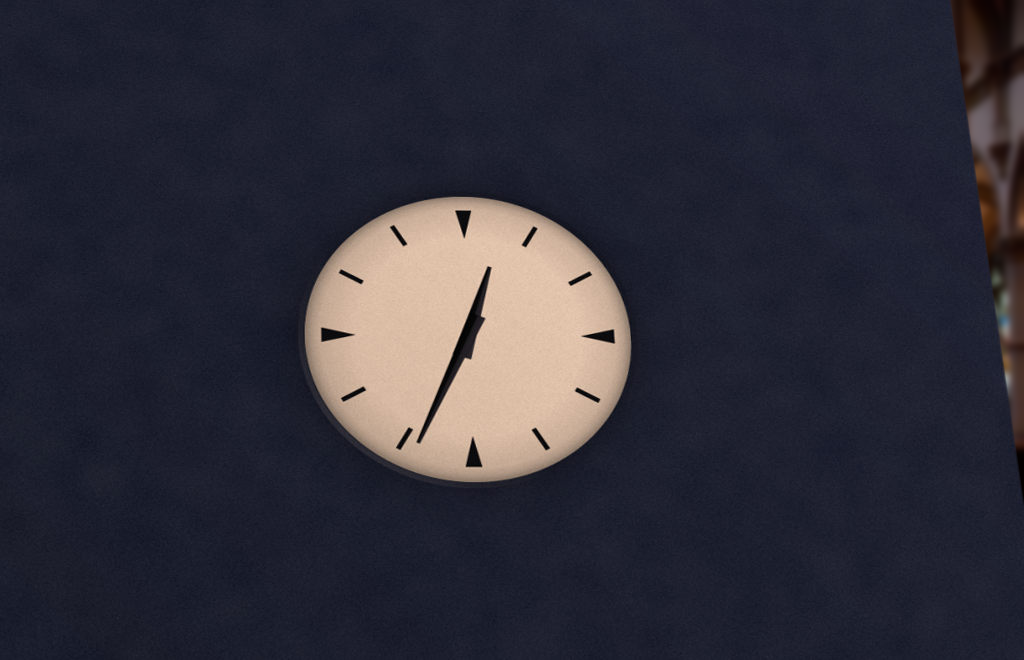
**12:34**
